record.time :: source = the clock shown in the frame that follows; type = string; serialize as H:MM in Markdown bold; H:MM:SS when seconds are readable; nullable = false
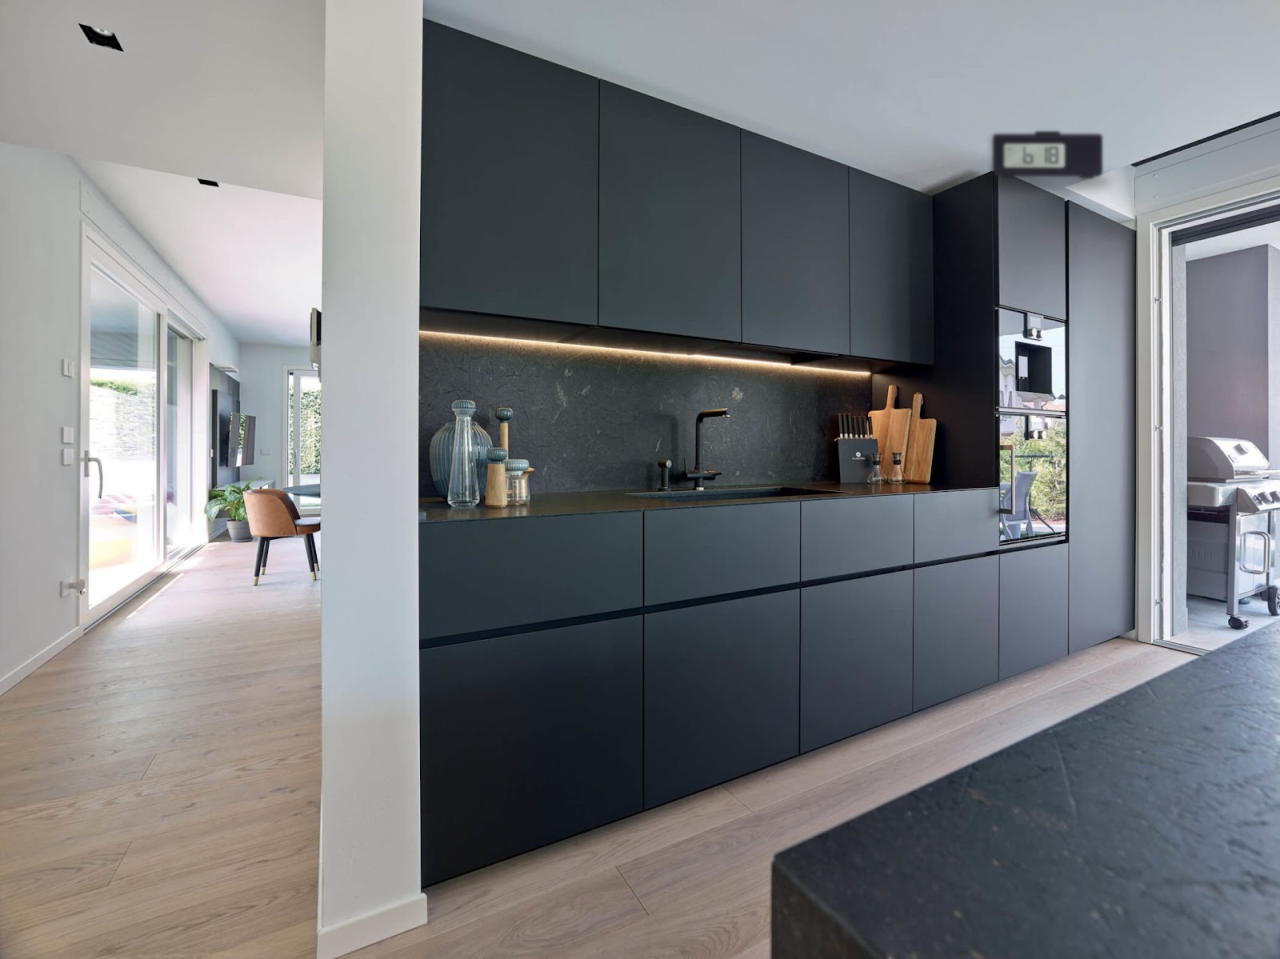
**6:18**
